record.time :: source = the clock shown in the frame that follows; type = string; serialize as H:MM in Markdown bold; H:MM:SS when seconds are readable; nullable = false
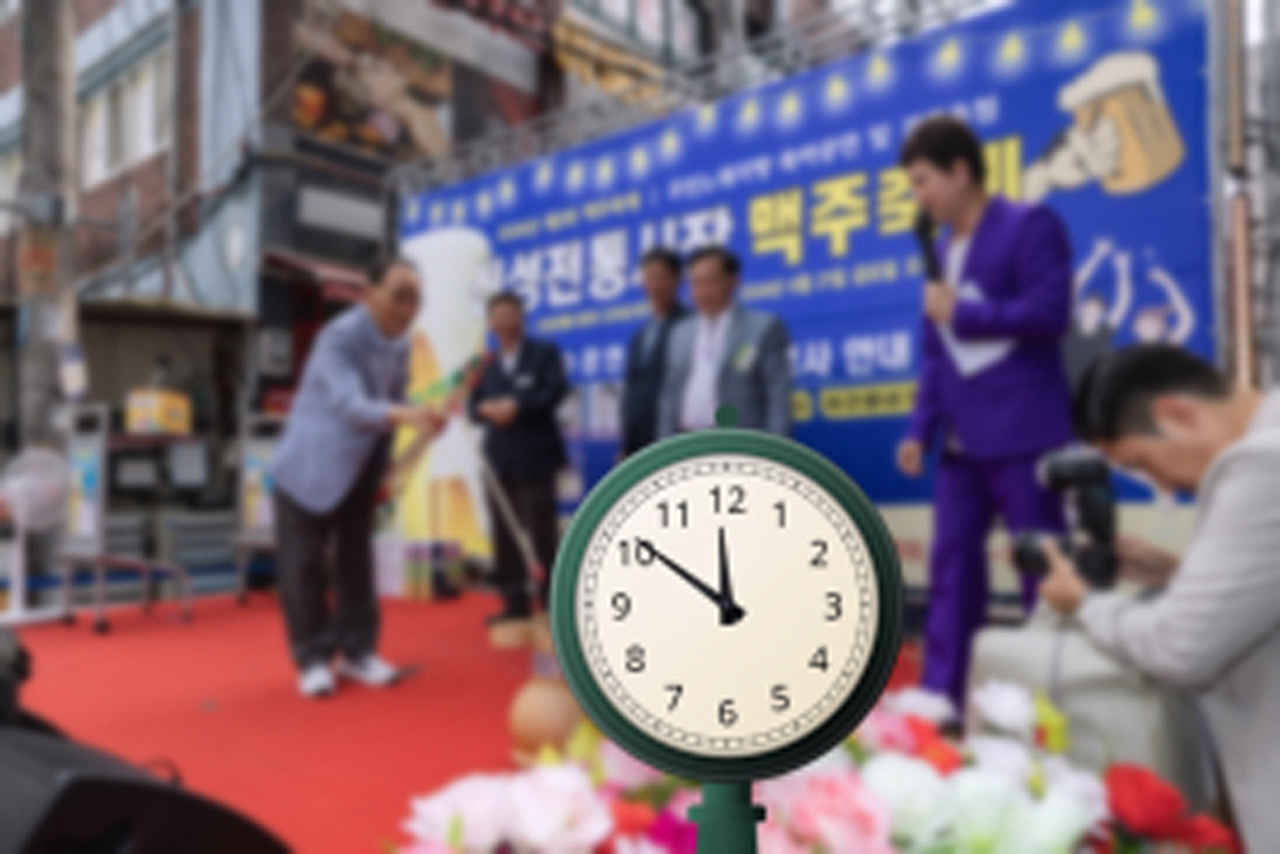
**11:51**
